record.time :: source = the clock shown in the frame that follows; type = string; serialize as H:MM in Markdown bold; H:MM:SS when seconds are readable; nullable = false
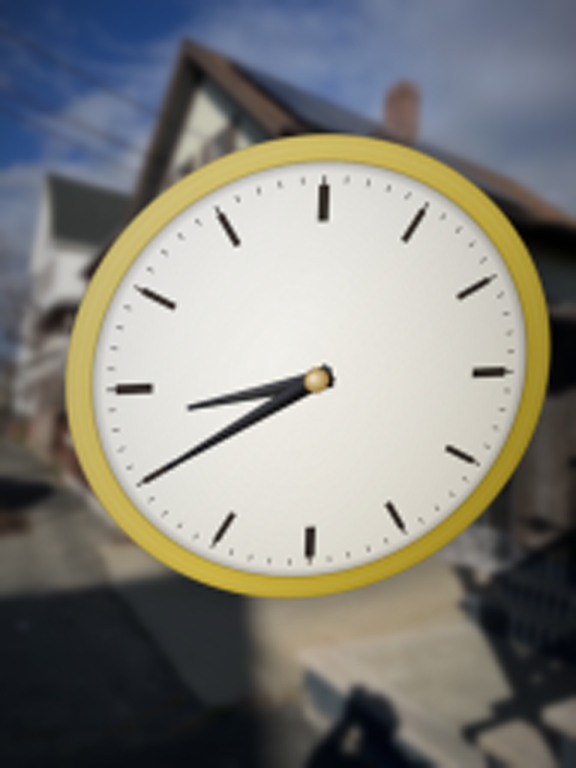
**8:40**
